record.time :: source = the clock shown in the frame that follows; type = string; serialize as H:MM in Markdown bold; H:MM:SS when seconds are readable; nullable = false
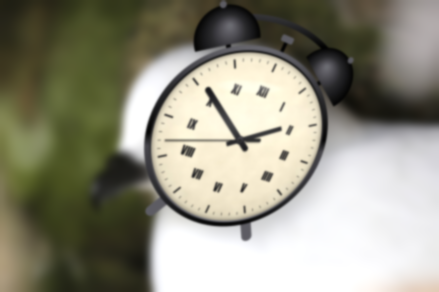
**1:50:42**
